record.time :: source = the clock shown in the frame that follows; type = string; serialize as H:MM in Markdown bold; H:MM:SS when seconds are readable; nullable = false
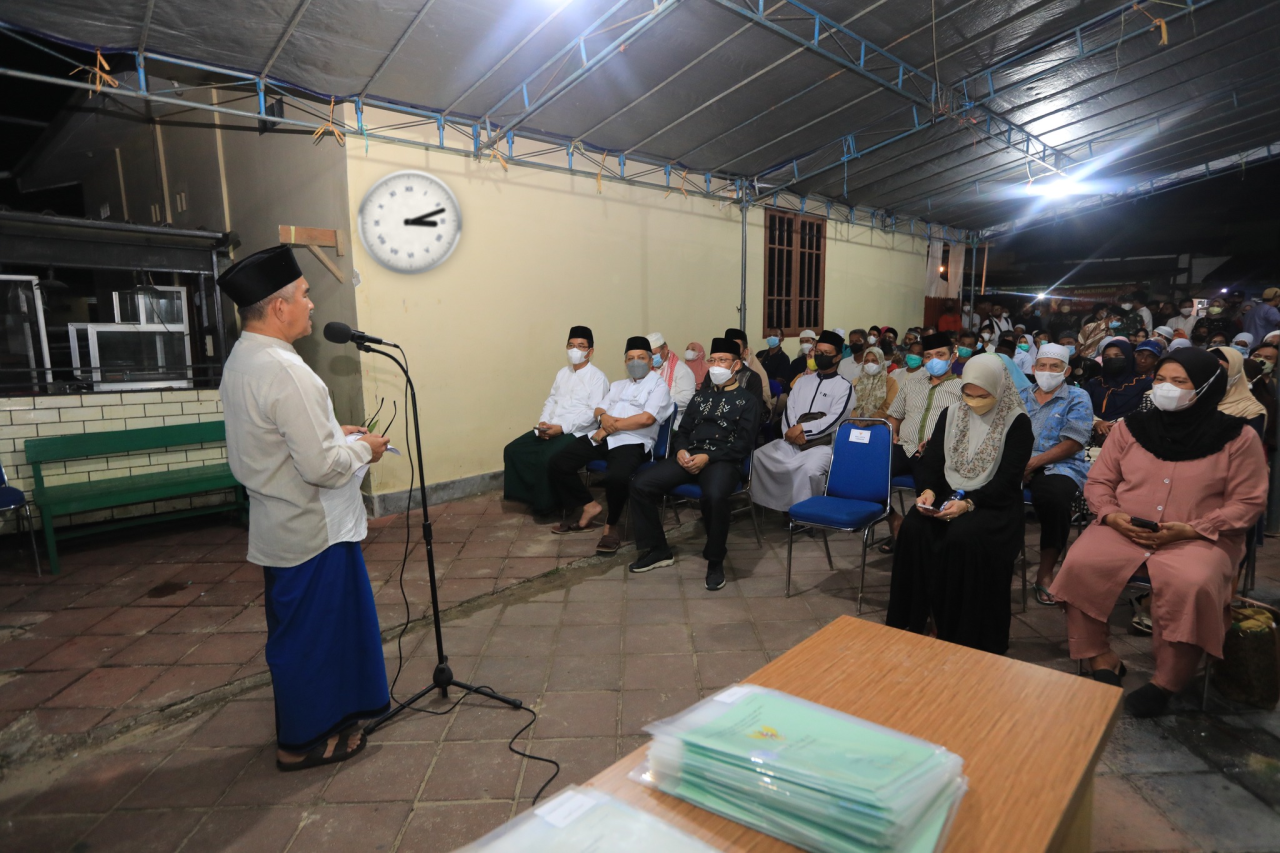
**3:12**
